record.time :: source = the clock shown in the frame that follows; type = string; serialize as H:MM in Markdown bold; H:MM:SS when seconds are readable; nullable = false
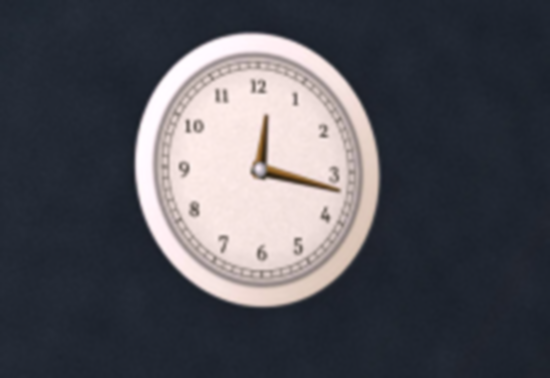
**12:17**
